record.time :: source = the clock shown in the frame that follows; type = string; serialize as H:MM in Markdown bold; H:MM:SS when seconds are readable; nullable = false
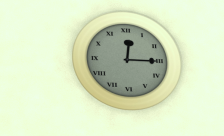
**12:15**
